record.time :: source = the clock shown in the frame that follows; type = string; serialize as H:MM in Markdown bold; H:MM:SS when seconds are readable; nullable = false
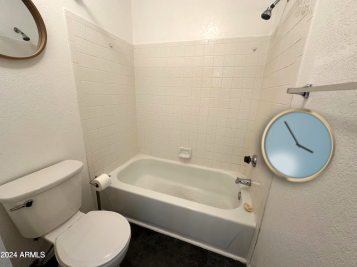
**3:55**
